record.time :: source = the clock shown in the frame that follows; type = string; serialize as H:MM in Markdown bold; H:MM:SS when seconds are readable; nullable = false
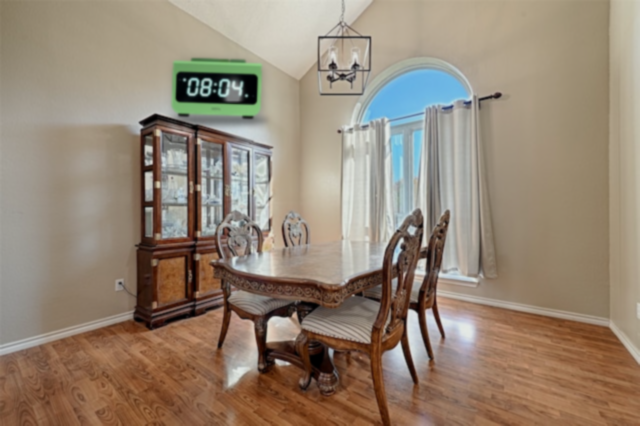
**8:04**
